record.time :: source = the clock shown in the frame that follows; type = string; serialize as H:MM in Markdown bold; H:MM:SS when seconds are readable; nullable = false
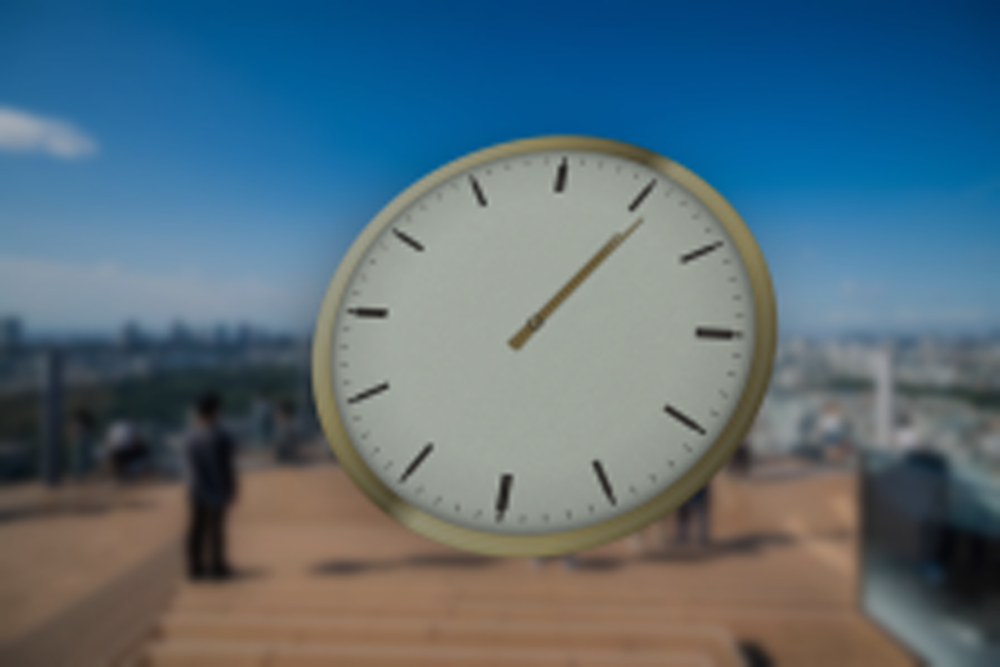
**1:06**
